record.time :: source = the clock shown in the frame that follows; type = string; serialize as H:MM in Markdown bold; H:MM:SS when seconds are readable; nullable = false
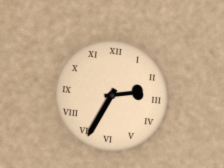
**2:34**
